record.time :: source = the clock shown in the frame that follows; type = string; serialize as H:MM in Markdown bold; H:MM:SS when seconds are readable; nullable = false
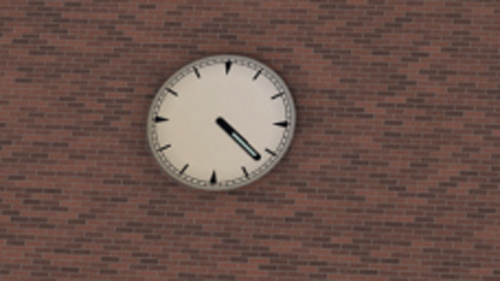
**4:22**
